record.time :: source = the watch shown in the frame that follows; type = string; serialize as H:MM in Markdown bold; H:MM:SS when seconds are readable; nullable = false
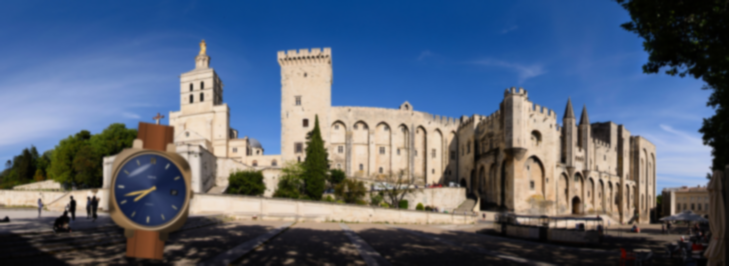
**7:42**
